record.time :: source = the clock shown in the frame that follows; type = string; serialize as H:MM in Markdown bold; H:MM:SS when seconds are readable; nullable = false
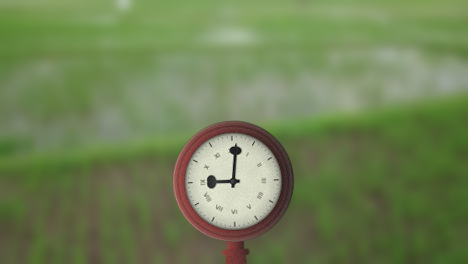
**9:01**
